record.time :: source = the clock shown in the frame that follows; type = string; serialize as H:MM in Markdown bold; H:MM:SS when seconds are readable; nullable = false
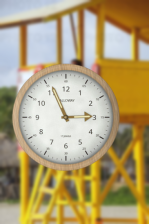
**2:56**
